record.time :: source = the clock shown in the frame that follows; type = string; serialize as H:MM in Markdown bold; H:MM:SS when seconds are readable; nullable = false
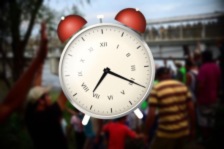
**7:20**
